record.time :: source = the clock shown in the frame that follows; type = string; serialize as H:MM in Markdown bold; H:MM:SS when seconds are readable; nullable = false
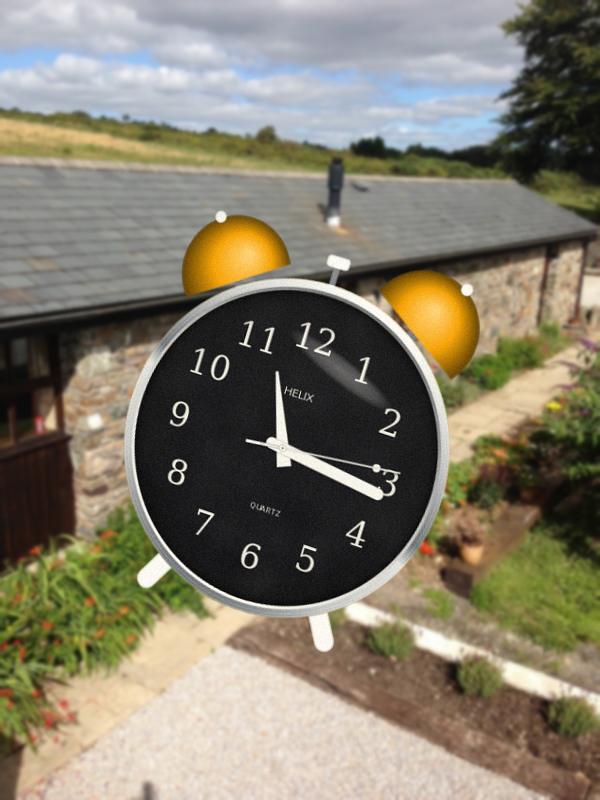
**11:16:14**
